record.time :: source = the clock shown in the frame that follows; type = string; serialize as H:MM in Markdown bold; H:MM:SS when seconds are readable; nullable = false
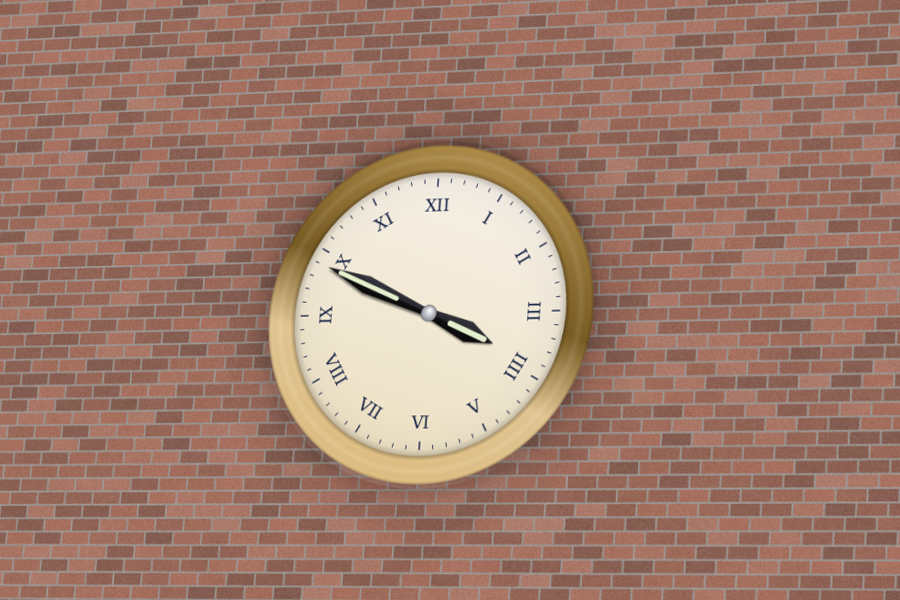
**3:49**
